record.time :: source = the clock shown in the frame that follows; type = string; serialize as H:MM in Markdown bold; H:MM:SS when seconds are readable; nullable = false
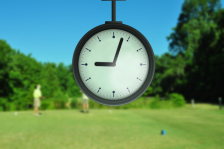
**9:03**
